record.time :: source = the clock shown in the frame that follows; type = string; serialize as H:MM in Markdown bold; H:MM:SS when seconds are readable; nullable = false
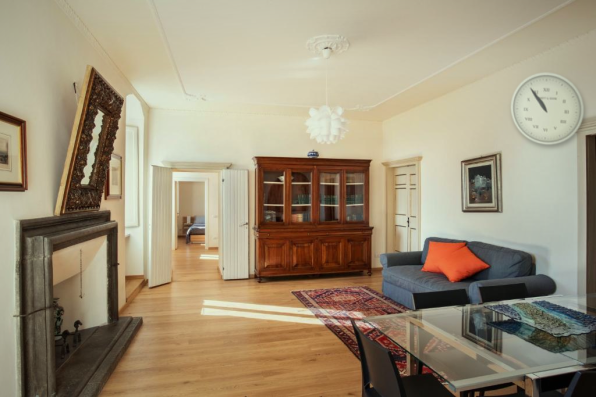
**10:54**
